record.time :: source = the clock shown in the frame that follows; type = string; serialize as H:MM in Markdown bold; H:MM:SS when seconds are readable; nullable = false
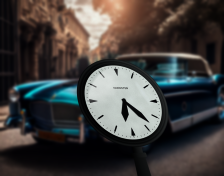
**6:23**
